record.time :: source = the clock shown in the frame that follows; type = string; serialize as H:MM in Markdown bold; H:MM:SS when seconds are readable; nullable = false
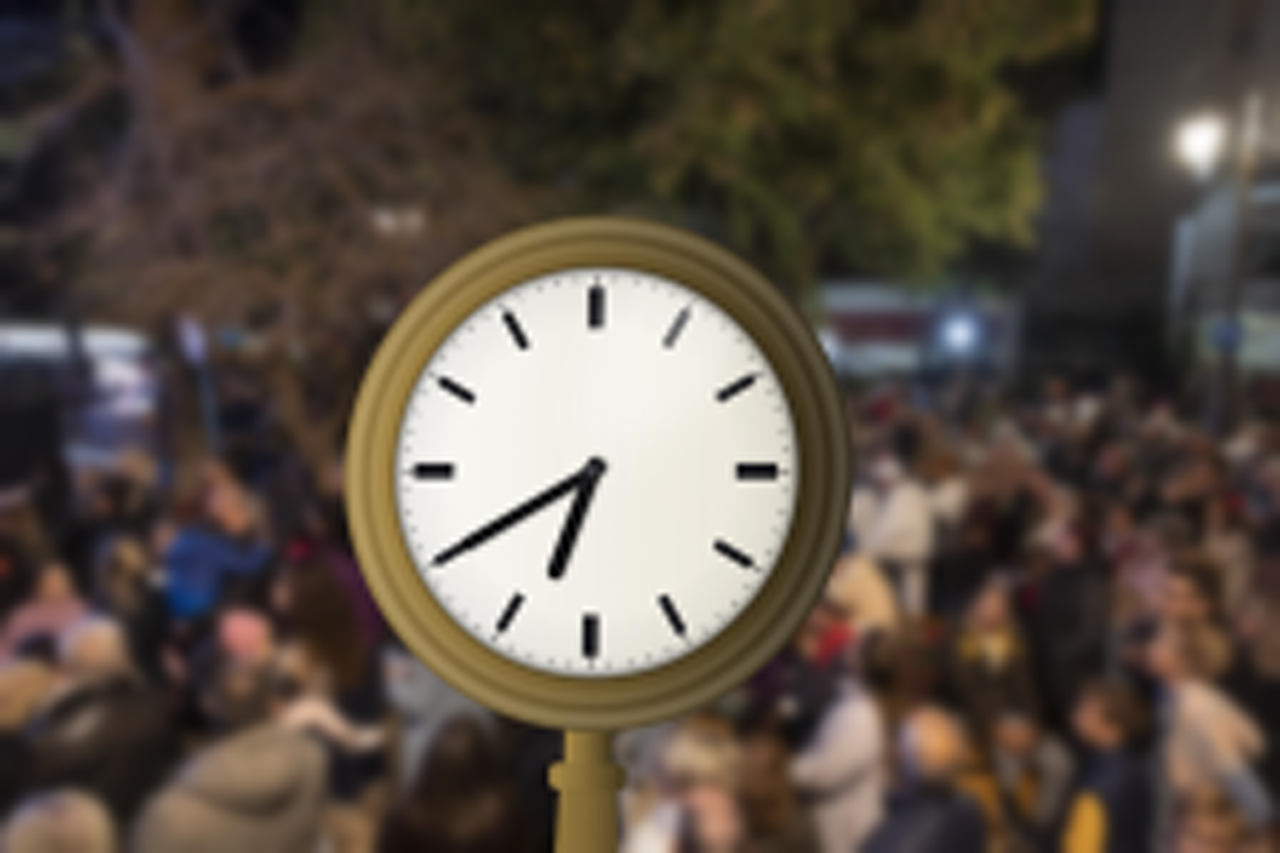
**6:40**
